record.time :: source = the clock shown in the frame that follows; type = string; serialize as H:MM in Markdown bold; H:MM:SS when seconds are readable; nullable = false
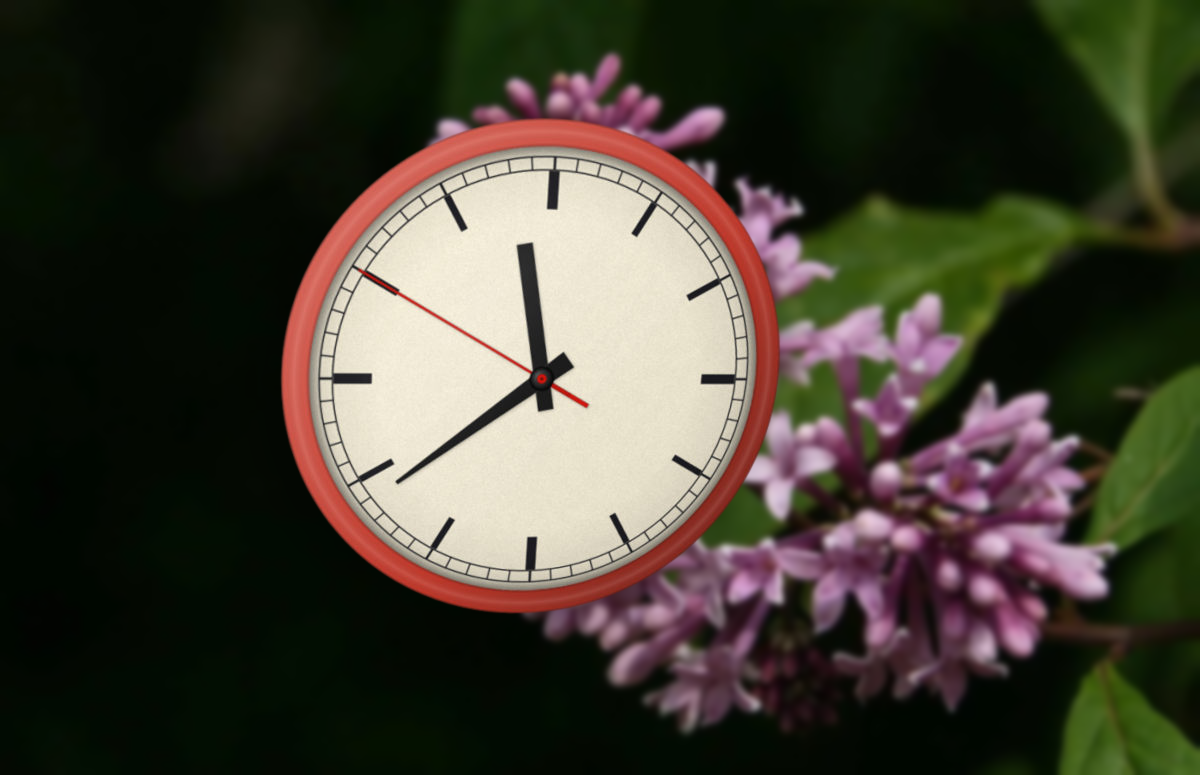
**11:38:50**
